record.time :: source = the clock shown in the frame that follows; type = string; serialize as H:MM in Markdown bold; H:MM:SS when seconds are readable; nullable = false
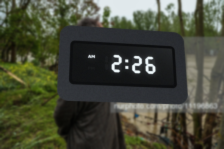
**2:26**
